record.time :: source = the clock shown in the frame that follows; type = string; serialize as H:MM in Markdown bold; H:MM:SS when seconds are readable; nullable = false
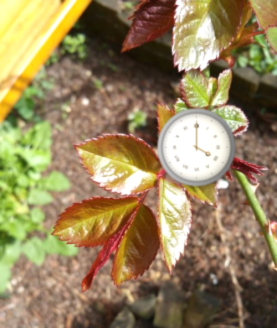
**4:00**
